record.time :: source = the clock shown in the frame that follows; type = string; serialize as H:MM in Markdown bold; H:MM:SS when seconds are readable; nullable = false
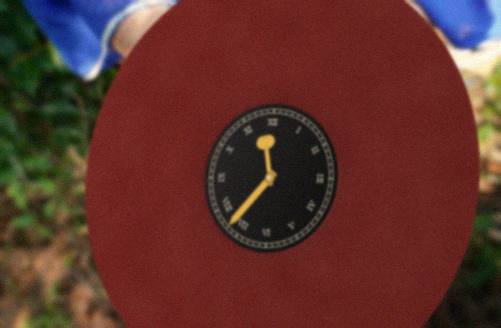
**11:37**
